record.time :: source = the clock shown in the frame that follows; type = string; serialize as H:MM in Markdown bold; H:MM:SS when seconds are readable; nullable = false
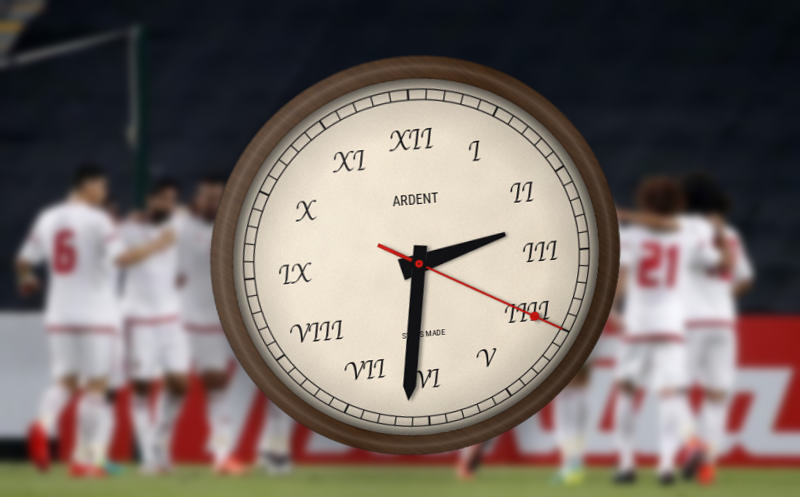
**2:31:20**
